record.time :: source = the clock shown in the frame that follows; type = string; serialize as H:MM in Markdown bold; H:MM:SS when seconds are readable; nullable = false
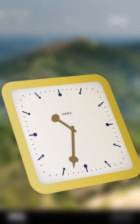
**10:33**
